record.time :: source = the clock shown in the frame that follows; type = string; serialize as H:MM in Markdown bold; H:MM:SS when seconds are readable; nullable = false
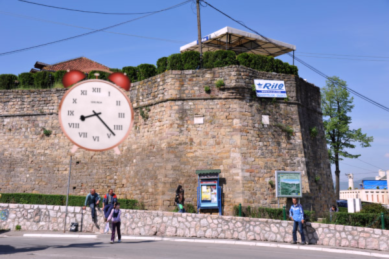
**8:23**
